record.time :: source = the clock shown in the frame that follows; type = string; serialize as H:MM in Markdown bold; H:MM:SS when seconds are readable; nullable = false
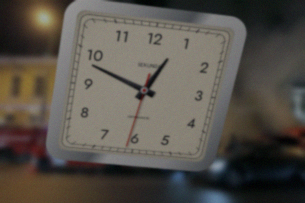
**12:48:31**
